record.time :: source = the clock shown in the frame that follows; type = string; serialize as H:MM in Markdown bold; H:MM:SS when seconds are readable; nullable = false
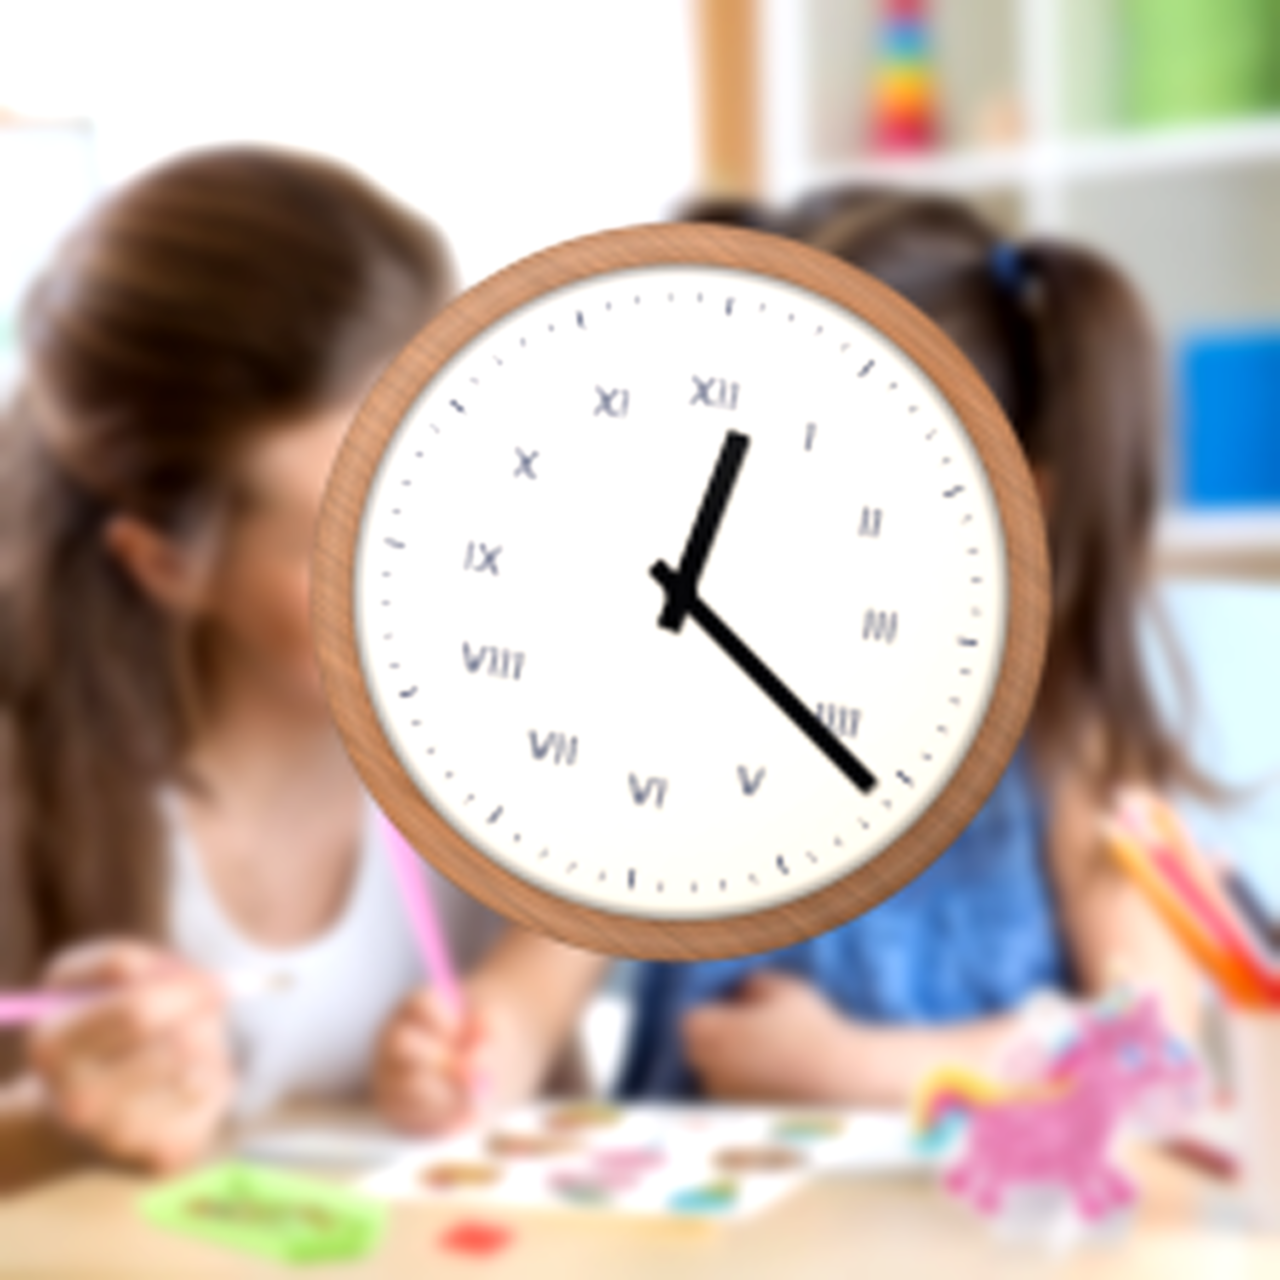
**12:21**
